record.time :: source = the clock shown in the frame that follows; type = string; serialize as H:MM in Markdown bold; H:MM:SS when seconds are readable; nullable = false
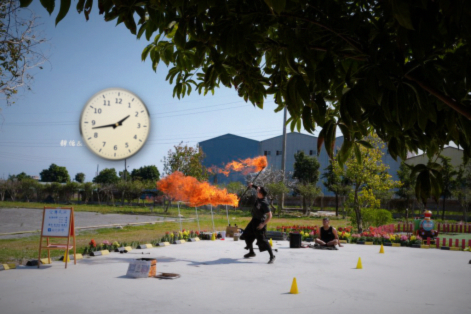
**1:43**
